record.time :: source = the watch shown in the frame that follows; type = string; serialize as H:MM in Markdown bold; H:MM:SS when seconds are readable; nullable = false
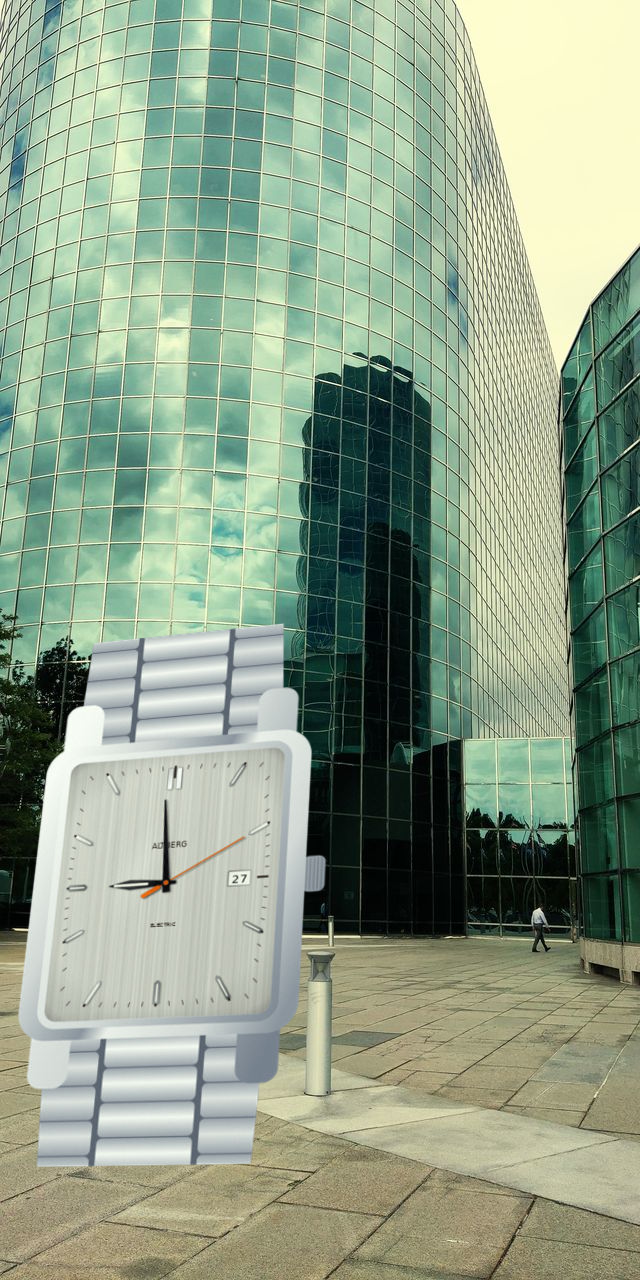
**8:59:10**
